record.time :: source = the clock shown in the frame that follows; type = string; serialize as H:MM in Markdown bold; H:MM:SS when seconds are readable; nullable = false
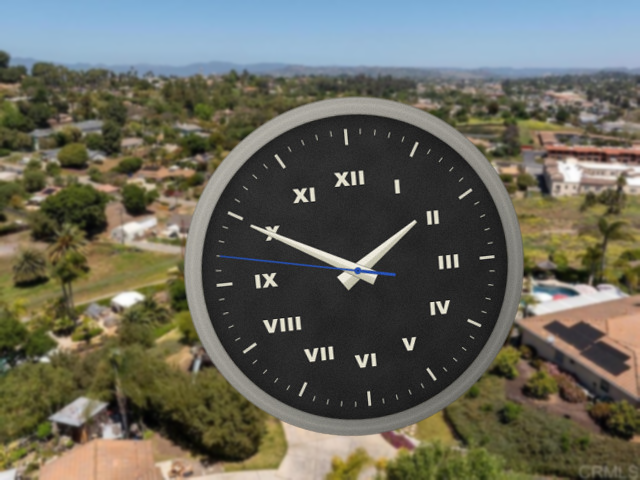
**1:49:47**
